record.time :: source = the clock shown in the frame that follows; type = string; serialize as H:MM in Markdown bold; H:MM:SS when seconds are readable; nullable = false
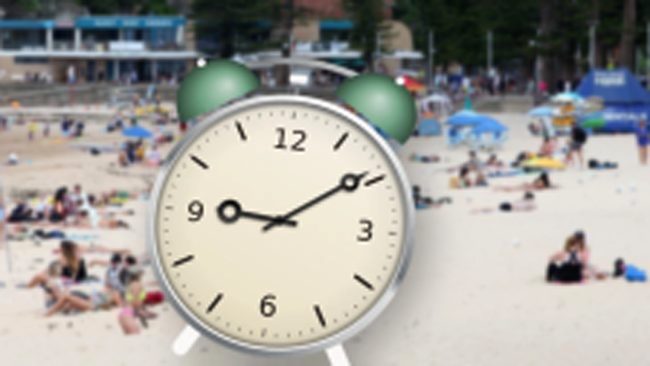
**9:09**
